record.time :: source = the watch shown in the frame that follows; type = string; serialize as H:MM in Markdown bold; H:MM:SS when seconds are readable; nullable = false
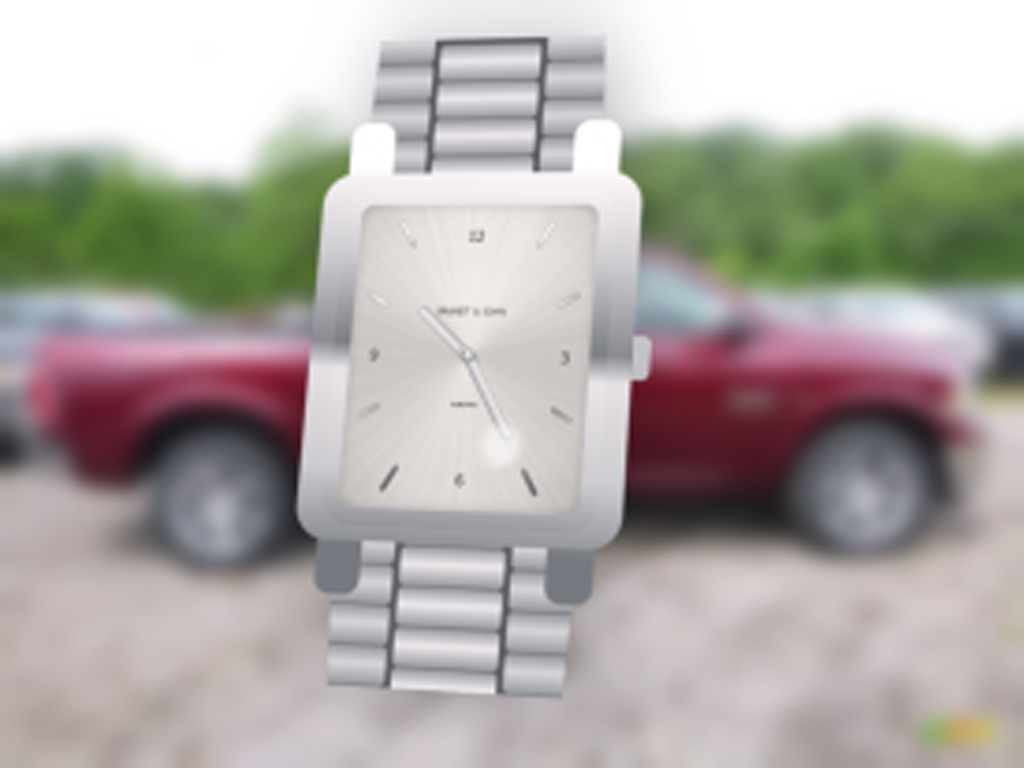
**10:25**
